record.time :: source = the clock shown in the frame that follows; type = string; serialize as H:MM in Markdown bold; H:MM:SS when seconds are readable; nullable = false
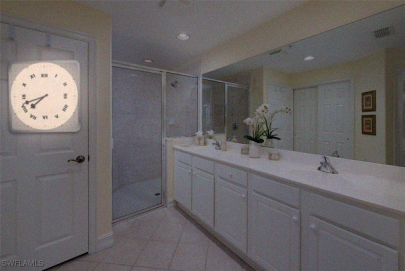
**7:42**
